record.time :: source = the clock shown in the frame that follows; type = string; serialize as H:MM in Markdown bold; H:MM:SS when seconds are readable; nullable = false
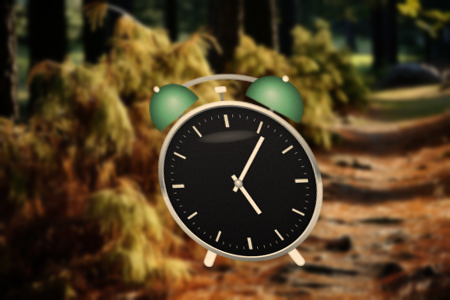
**5:06**
